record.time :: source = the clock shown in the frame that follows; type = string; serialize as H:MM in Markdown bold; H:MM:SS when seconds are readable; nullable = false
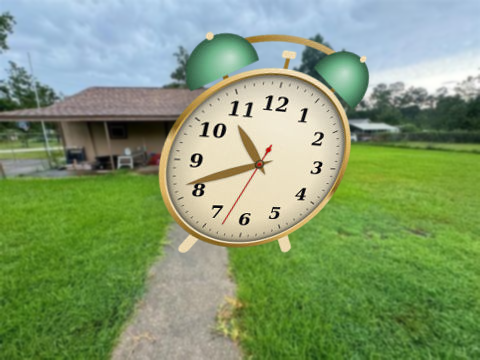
**10:41:33**
